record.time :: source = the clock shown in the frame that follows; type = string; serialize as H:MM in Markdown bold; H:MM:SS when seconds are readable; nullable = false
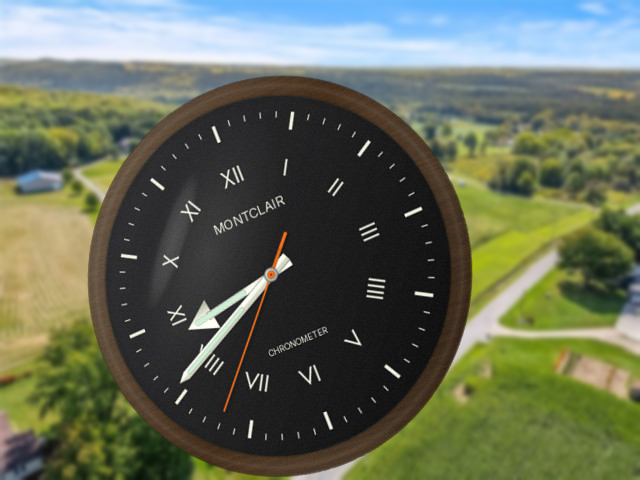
**8:40:37**
